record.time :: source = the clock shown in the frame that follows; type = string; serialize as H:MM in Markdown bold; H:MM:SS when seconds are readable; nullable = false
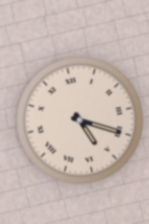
**5:20**
